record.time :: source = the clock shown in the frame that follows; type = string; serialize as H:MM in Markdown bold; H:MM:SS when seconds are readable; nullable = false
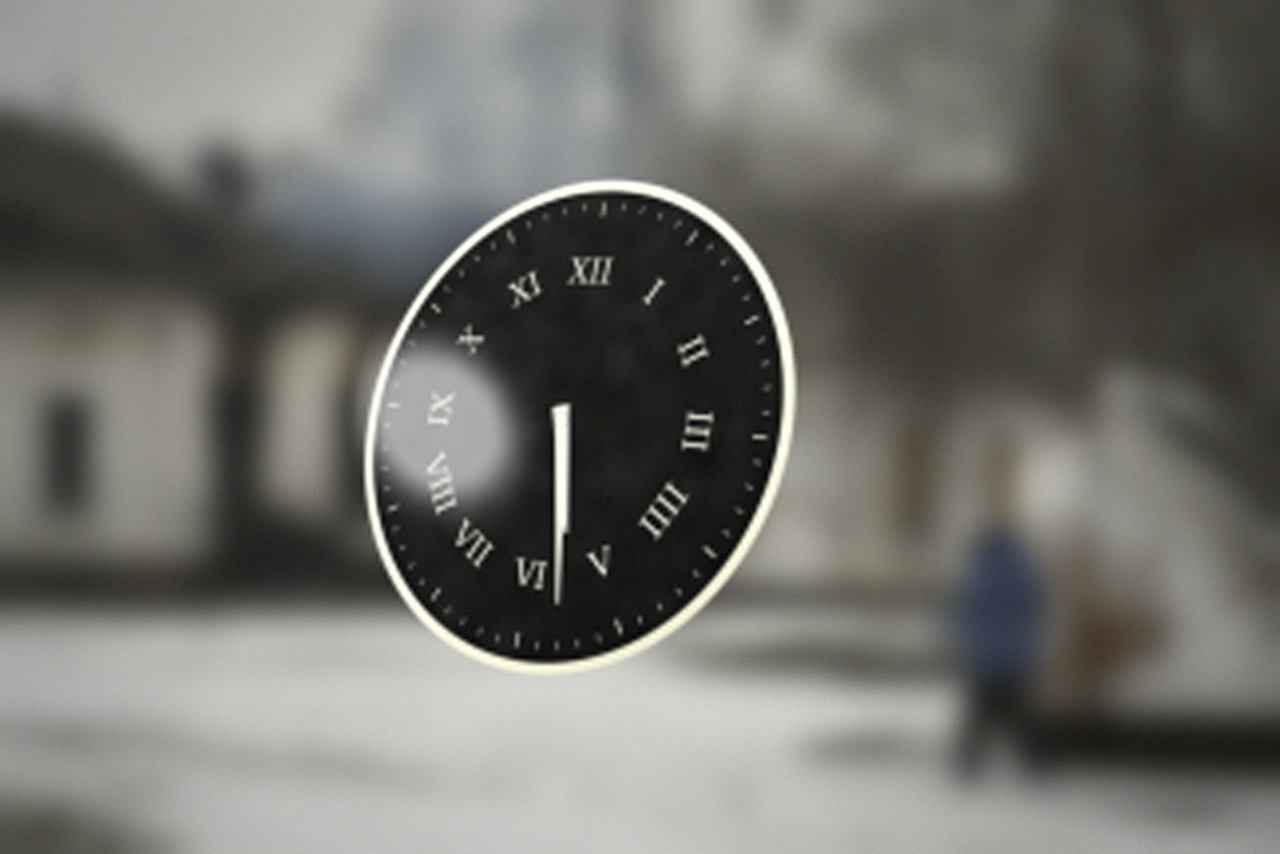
**5:28**
